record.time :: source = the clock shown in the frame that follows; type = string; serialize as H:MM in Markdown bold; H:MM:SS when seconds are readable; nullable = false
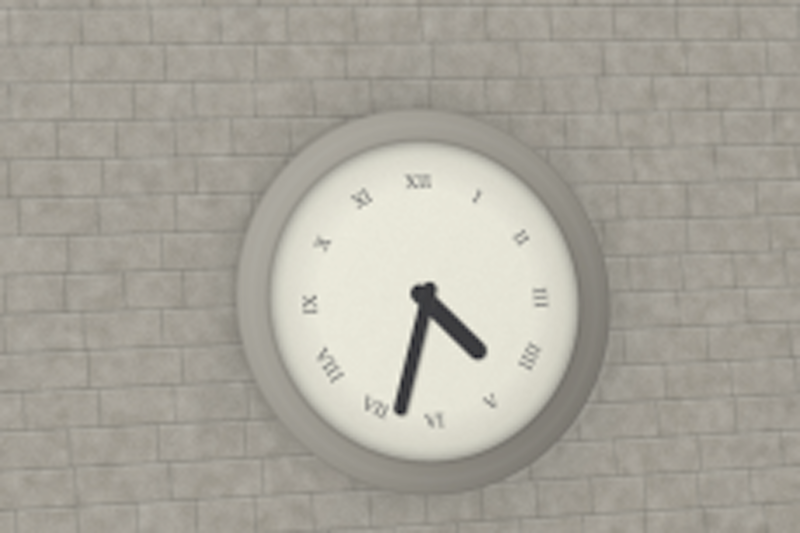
**4:33**
